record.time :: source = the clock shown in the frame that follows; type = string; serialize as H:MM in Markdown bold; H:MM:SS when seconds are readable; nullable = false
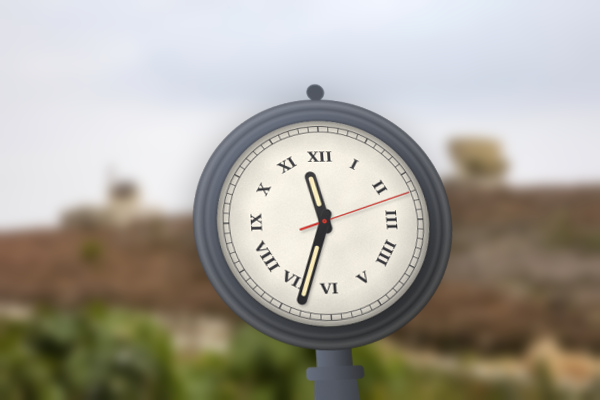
**11:33:12**
